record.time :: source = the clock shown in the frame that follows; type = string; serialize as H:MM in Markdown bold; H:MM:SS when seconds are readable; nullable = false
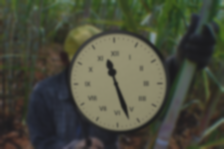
**11:27**
